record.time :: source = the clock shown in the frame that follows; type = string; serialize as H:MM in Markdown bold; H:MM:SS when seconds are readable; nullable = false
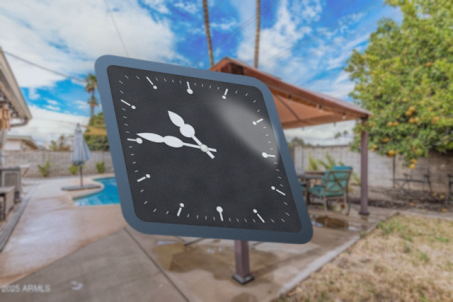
**10:46**
